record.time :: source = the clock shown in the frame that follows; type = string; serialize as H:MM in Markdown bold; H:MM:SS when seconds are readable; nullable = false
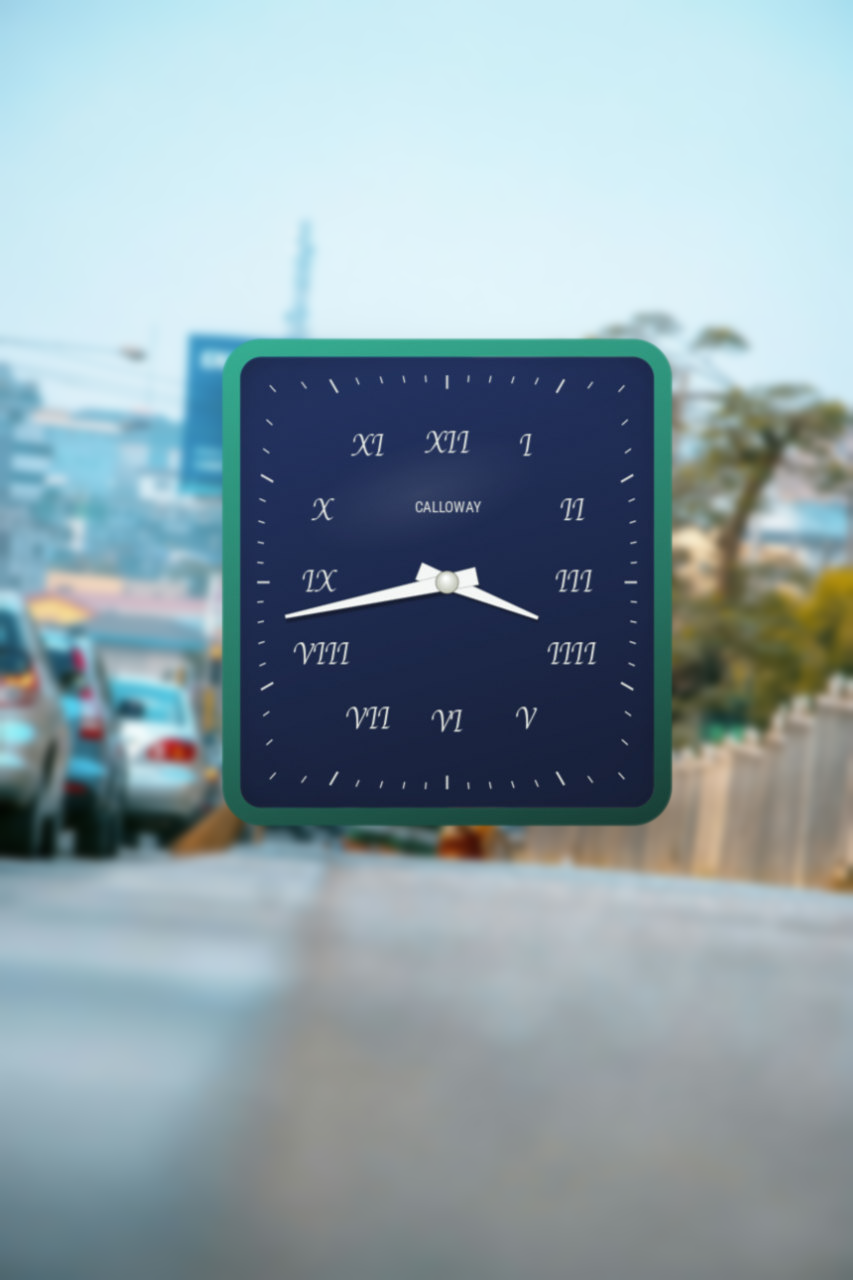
**3:43**
